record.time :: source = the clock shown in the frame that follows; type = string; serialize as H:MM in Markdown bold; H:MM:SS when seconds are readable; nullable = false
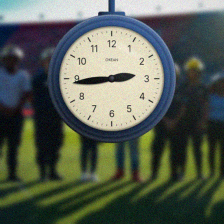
**2:44**
